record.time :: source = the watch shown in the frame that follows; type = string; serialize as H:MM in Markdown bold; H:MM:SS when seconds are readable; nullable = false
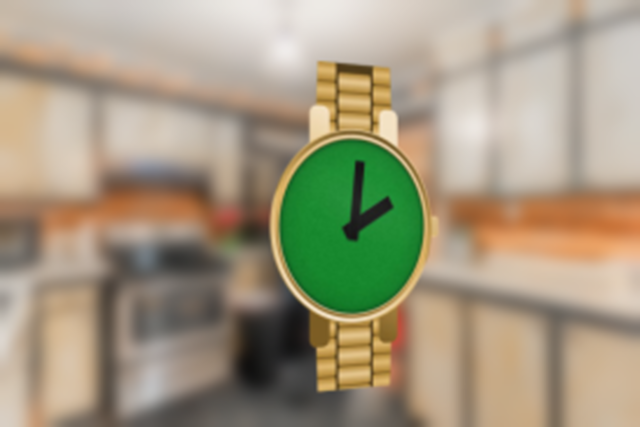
**2:01**
